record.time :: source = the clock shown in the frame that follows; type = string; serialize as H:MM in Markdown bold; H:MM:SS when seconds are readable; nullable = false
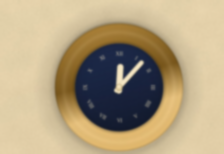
**12:07**
